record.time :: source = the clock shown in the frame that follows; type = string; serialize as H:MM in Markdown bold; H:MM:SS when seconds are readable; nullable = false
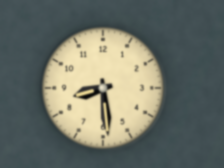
**8:29**
